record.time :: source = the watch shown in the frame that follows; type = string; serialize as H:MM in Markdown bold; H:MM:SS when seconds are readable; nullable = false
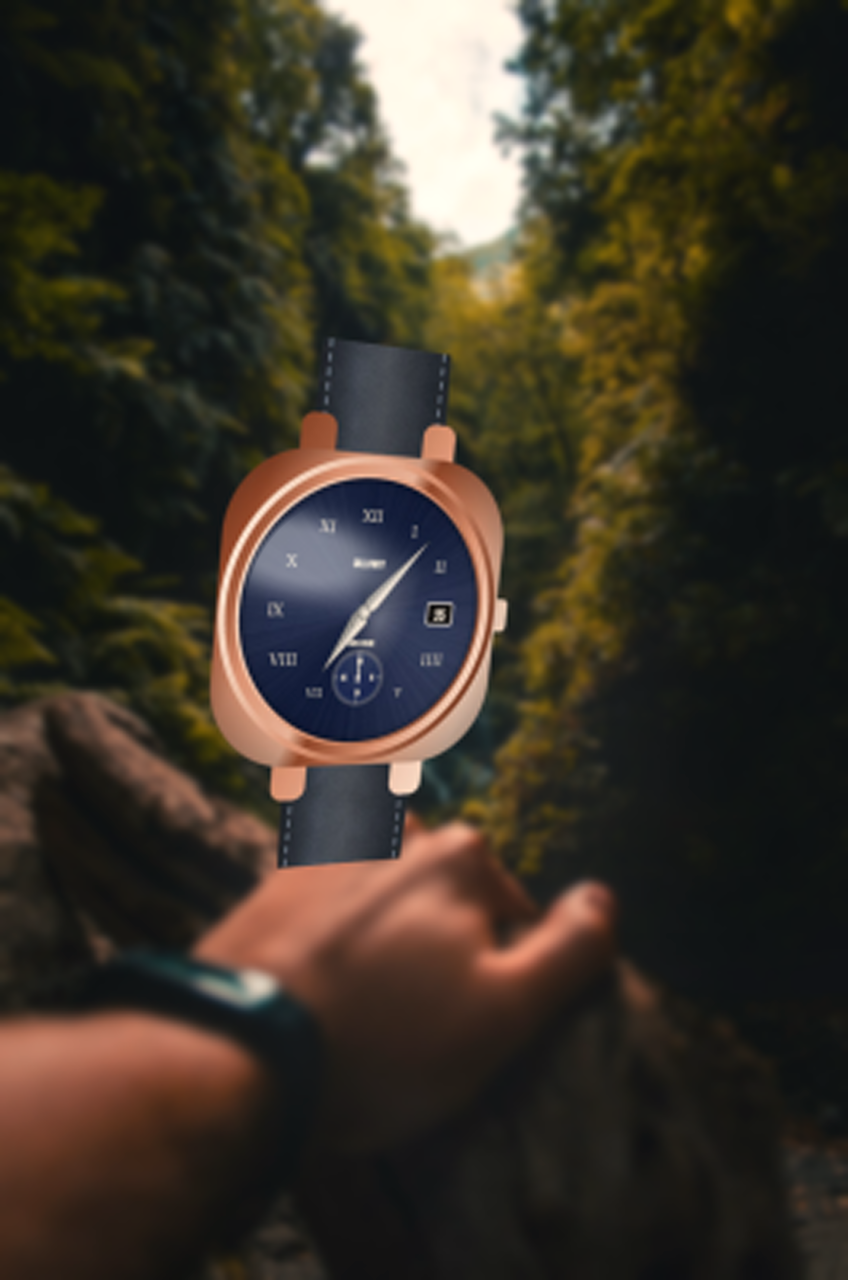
**7:07**
